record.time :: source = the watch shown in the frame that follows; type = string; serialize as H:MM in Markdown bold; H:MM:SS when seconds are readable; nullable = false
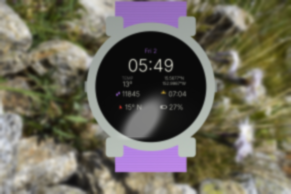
**5:49**
